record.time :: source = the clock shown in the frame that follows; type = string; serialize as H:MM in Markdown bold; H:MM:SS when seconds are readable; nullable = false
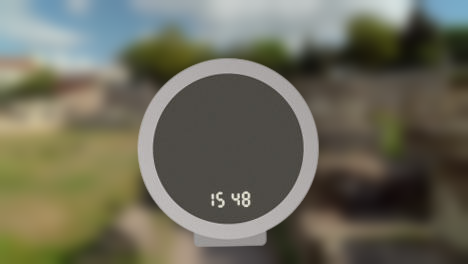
**15:48**
